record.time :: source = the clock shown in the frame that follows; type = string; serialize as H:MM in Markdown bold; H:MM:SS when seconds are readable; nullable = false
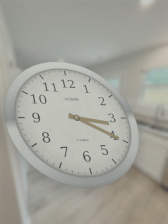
**3:20**
